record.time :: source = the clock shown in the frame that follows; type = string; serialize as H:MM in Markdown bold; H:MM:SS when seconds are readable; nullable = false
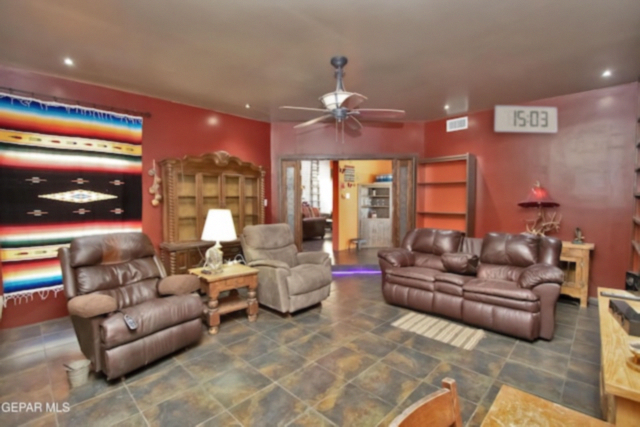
**15:03**
